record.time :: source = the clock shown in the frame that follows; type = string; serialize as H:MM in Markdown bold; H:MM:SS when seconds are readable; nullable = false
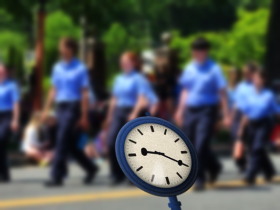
**9:20**
